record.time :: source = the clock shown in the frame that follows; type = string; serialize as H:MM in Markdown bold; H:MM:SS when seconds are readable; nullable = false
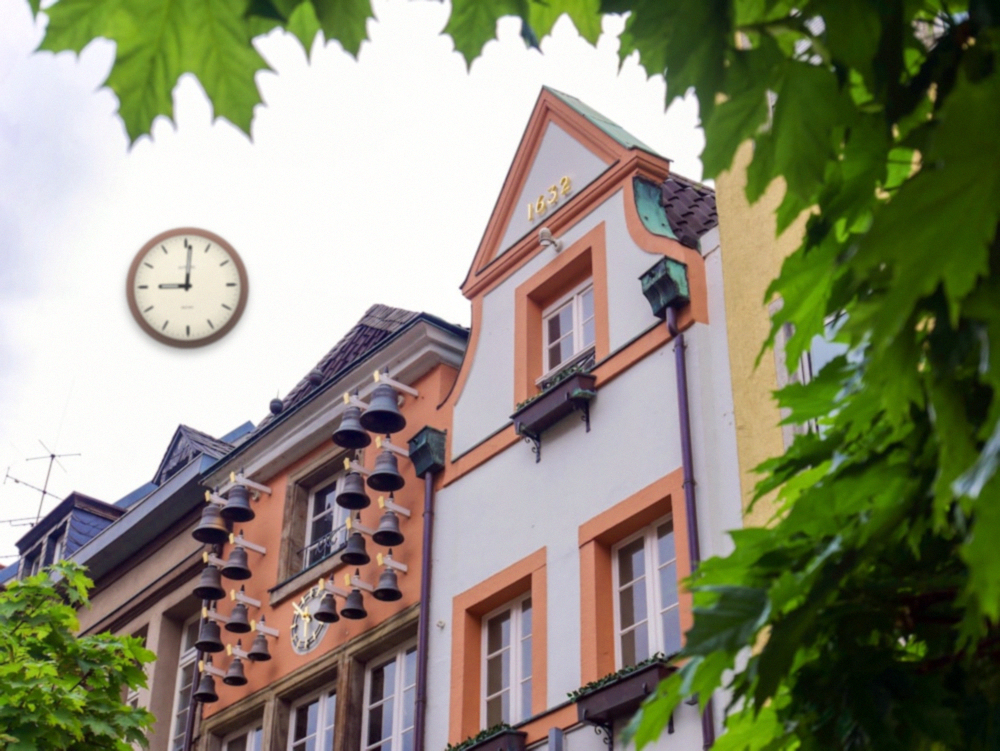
**9:01**
